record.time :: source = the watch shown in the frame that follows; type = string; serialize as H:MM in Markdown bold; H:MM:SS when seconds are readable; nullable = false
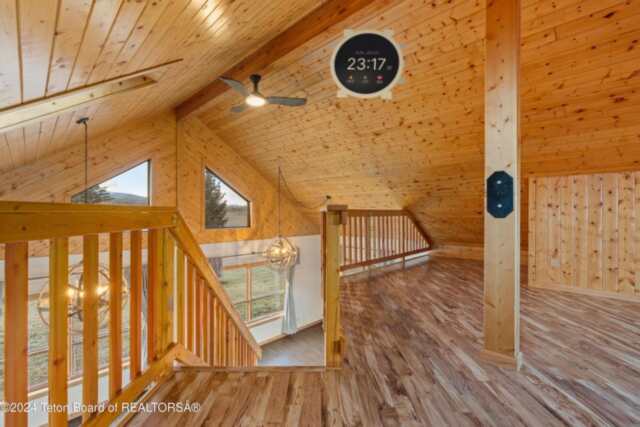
**23:17**
